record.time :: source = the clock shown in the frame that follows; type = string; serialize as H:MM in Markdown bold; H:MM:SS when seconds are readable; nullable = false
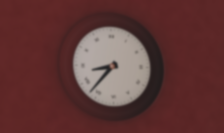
**8:37**
